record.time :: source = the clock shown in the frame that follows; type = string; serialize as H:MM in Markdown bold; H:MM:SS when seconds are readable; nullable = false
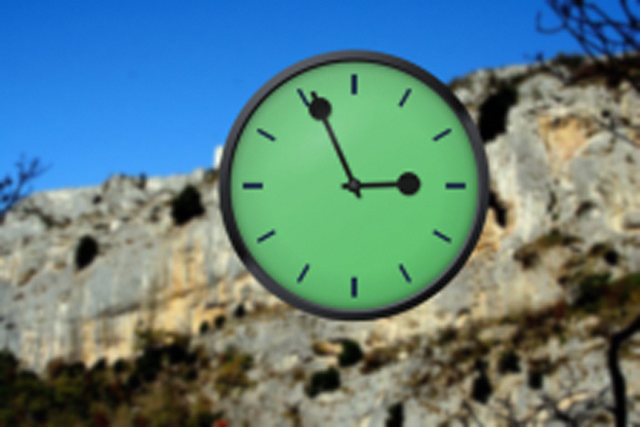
**2:56**
